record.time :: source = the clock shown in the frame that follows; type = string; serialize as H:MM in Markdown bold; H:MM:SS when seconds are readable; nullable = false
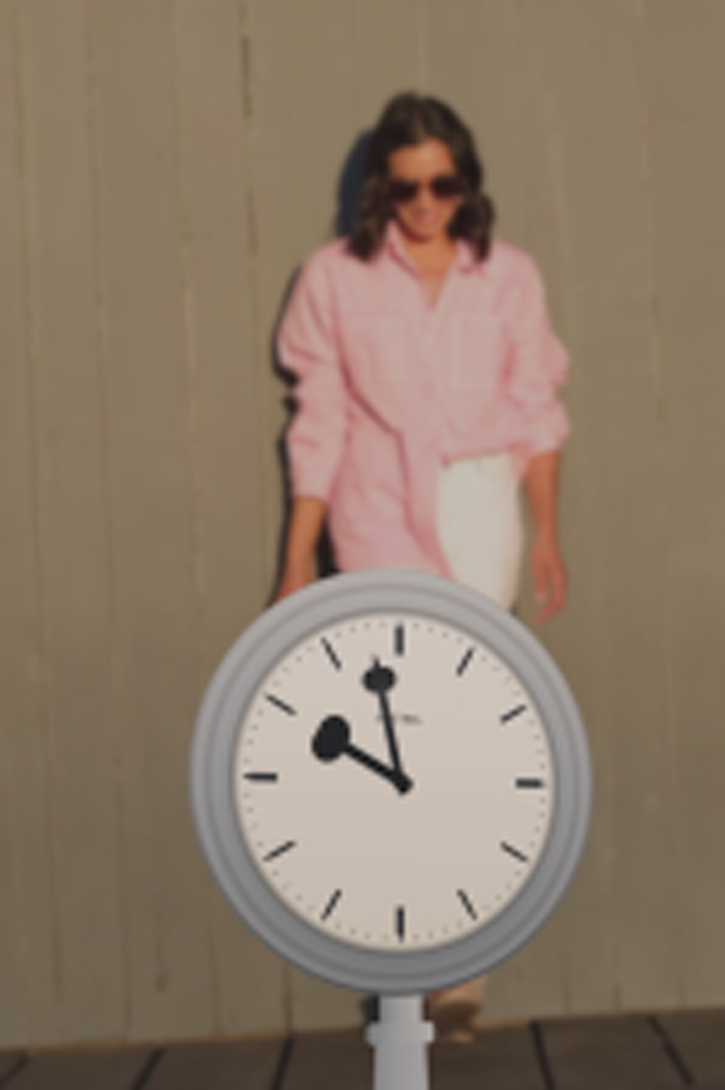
**9:58**
